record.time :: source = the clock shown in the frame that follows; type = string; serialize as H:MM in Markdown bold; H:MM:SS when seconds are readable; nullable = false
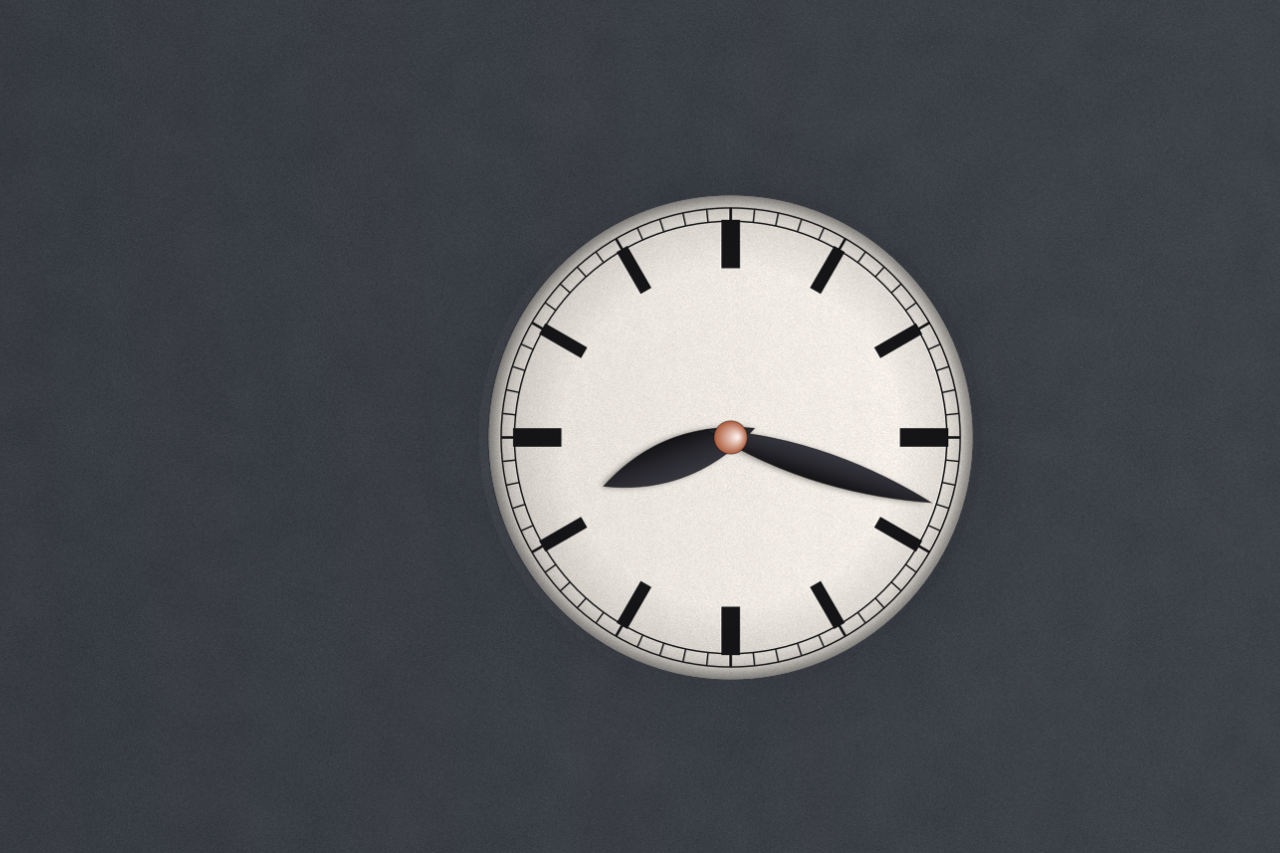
**8:18**
